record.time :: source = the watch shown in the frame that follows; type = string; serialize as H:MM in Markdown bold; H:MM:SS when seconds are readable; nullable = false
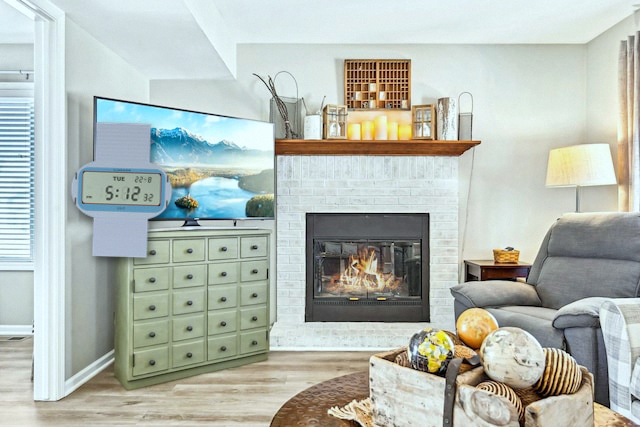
**5:12**
